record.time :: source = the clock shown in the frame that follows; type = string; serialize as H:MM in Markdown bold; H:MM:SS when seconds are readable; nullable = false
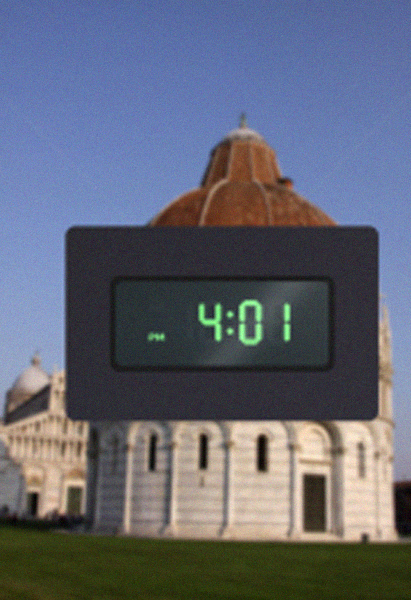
**4:01**
